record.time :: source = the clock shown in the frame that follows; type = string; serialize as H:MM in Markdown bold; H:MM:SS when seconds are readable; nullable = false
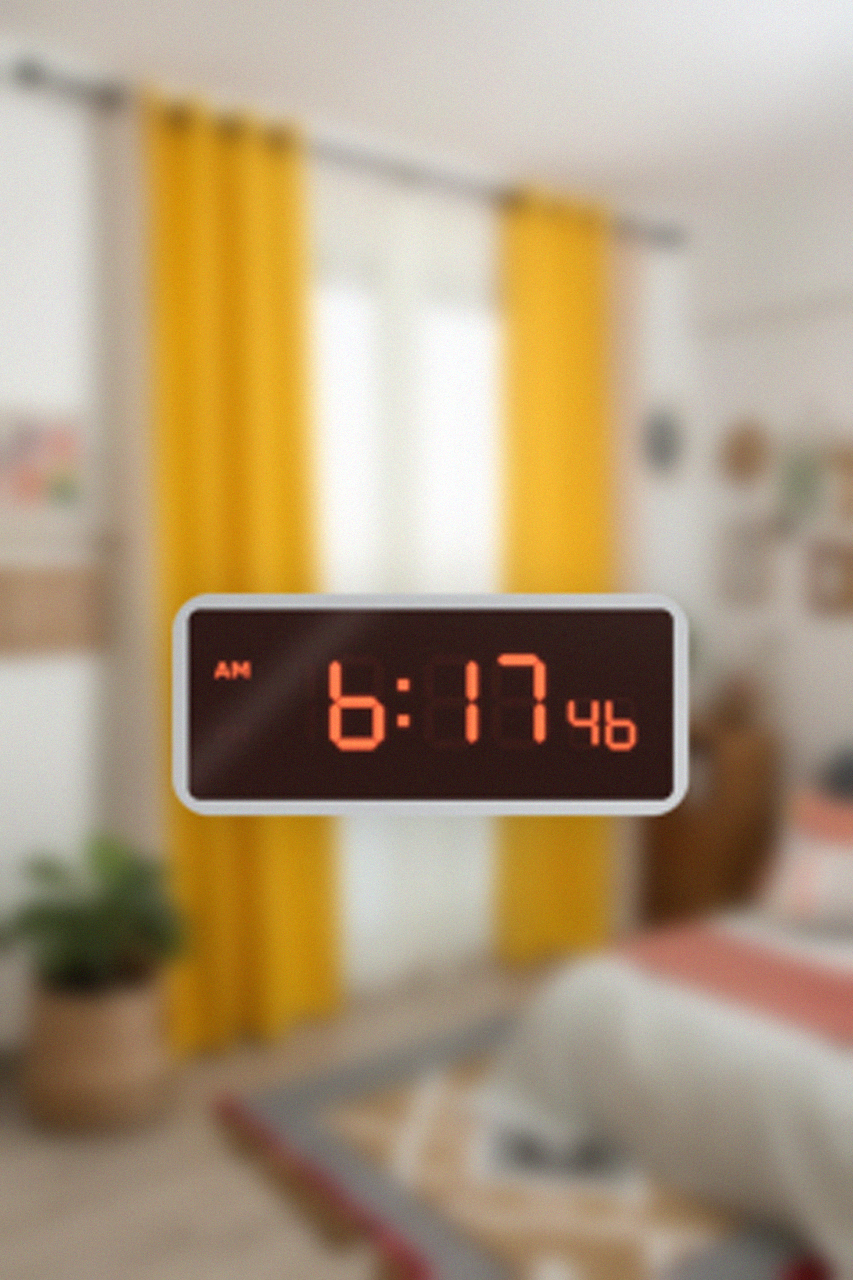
**6:17:46**
